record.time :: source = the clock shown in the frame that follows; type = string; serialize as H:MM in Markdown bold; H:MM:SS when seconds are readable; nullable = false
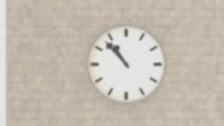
**10:53**
